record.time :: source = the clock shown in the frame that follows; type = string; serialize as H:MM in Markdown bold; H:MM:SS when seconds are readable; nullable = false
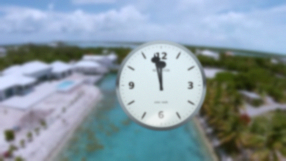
**11:58**
